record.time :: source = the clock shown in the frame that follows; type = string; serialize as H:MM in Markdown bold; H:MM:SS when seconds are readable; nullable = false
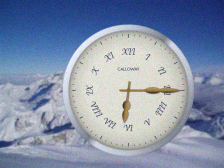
**6:15**
